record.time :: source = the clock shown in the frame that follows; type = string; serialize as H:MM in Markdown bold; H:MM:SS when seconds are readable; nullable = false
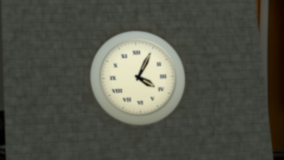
**4:05**
